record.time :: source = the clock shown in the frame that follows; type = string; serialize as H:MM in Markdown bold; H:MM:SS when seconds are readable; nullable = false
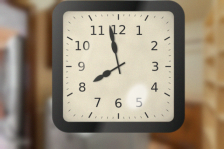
**7:58**
